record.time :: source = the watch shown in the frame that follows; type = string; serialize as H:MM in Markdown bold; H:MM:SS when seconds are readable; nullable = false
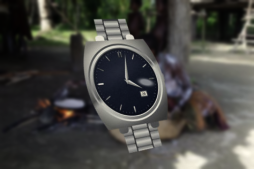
**4:02**
